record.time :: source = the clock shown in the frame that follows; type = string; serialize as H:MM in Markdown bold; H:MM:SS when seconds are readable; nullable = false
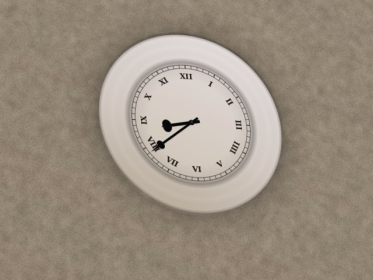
**8:39**
